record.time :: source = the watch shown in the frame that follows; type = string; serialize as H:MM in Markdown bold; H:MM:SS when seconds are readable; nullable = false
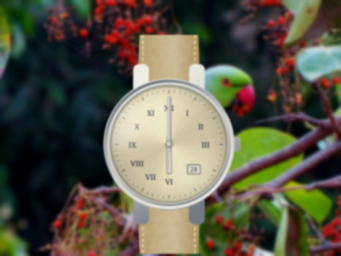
**6:00**
